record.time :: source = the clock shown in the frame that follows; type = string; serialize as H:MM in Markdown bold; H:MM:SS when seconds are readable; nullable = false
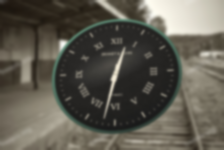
**12:32**
